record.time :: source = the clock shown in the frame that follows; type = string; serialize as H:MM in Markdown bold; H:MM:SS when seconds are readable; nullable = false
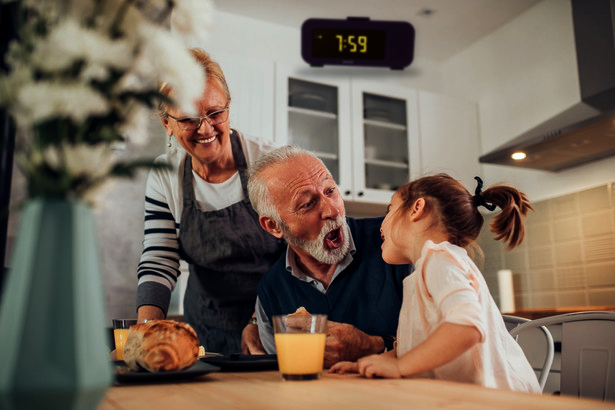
**7:59**
